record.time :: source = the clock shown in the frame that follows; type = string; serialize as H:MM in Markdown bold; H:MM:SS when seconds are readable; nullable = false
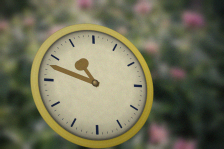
**10:48**
